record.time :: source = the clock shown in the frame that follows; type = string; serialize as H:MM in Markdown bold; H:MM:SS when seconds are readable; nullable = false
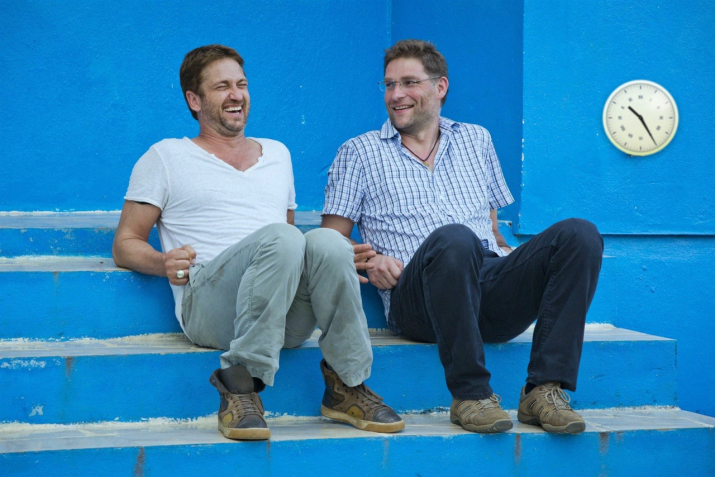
**10:25**
